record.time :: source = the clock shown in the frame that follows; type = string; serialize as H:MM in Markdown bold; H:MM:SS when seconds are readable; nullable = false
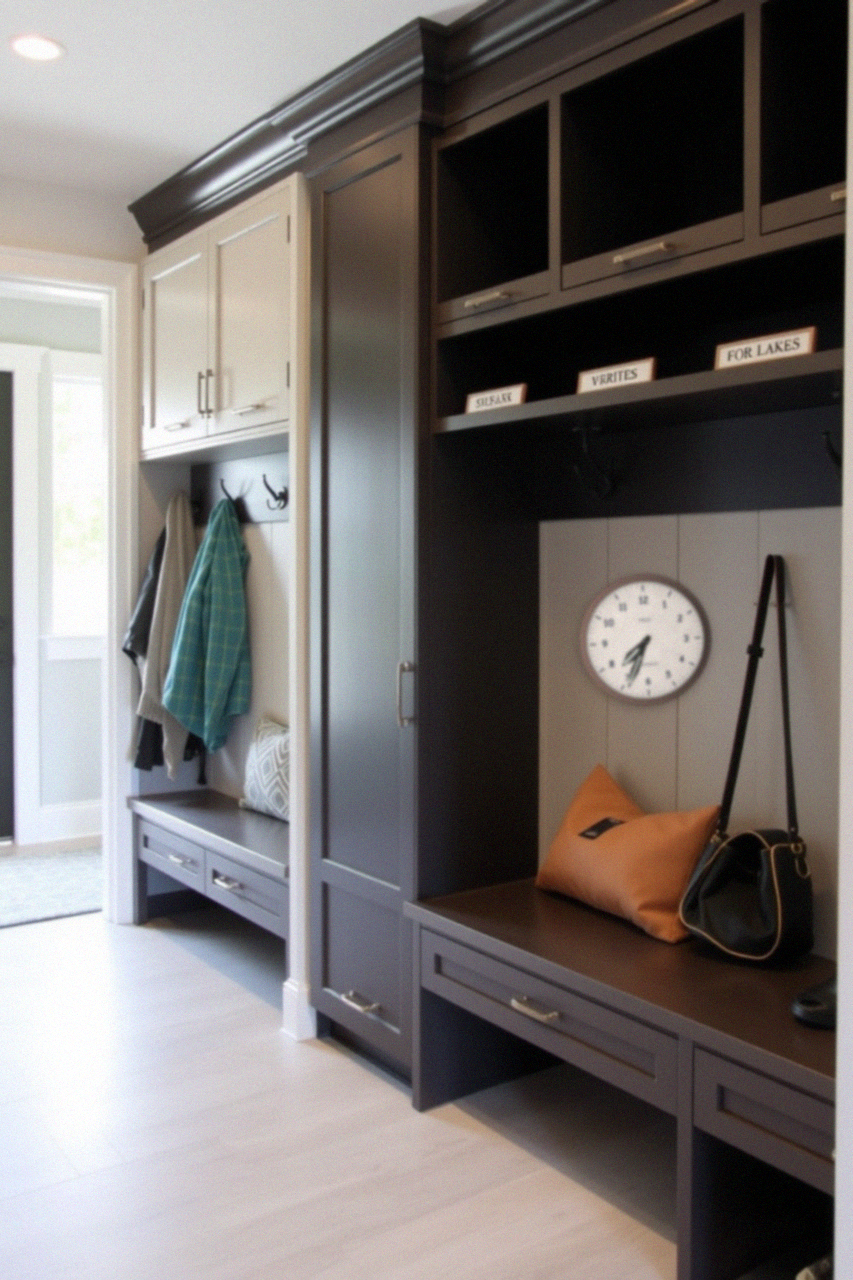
**7:34**
